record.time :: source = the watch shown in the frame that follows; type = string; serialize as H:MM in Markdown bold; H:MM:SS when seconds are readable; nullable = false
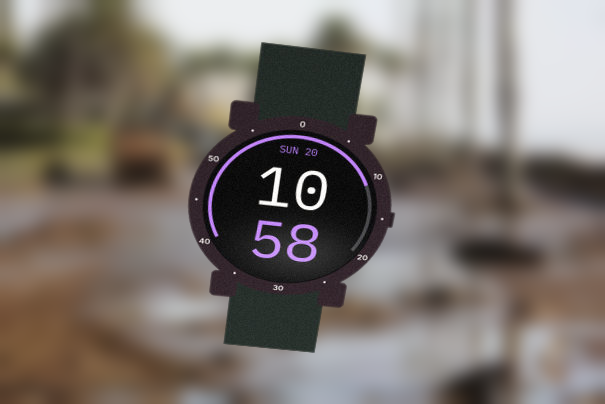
**10:58**
